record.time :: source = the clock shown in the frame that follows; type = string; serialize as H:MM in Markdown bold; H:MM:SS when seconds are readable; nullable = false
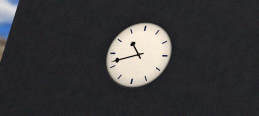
**10:42**
